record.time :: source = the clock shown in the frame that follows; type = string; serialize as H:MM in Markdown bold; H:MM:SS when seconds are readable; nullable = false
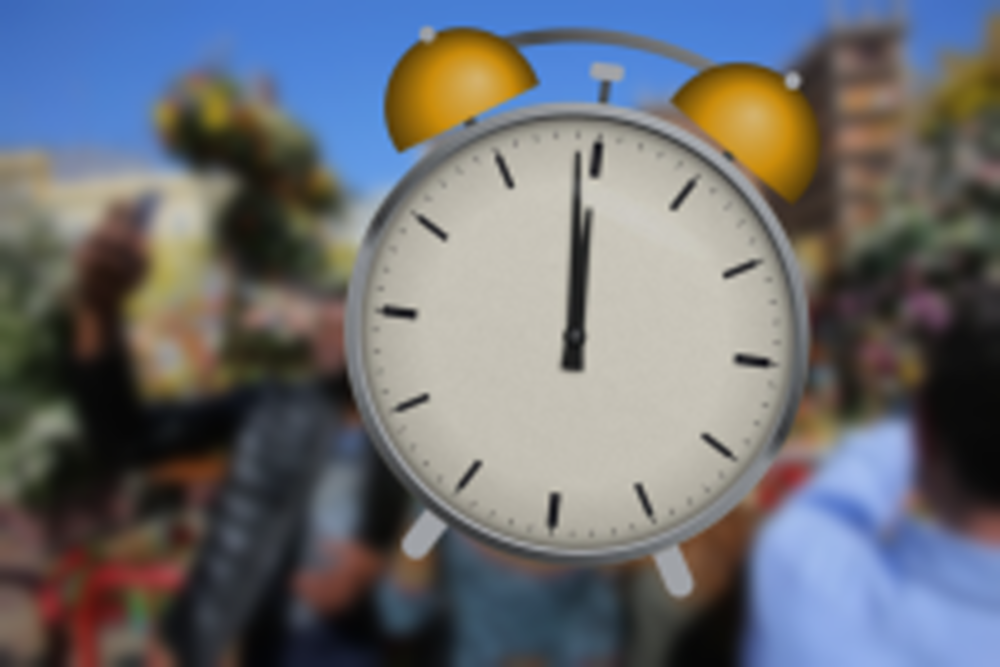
**11:59**
